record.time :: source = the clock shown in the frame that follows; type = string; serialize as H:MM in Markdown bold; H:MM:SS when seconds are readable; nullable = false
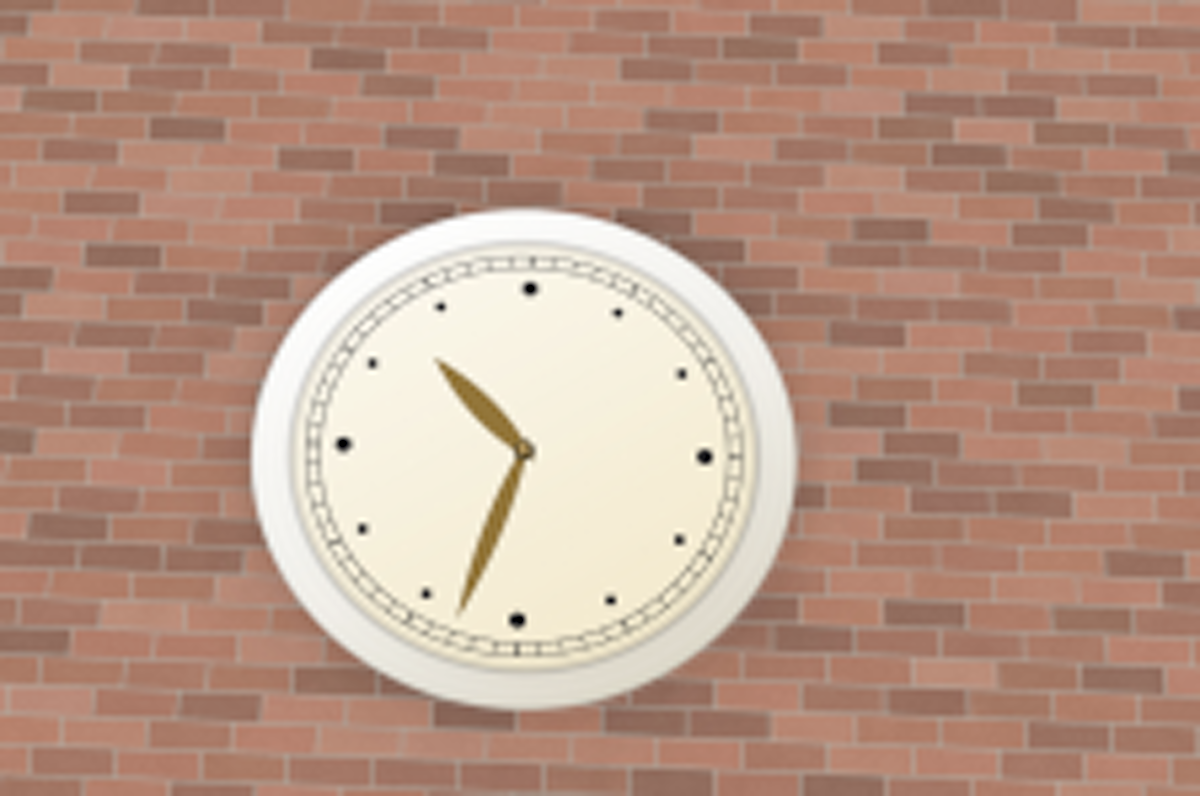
**10:33**
